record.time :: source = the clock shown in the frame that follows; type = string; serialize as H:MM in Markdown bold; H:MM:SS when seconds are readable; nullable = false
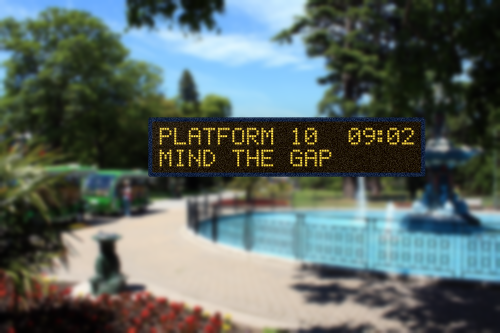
**9:02**
